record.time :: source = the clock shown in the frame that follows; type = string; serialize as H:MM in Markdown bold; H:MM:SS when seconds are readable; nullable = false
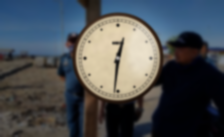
**12:31**
